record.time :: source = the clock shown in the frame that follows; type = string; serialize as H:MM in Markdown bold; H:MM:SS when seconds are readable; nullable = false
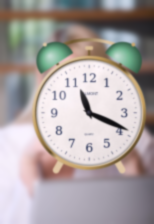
**11:19**
